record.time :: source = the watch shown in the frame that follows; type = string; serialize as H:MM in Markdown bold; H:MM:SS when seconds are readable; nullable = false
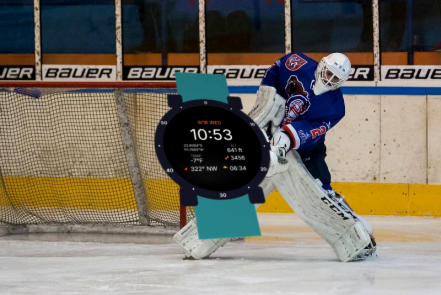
**10:53**
